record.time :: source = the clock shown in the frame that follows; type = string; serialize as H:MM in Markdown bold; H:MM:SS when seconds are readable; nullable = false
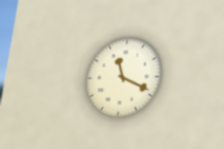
**11:19**
